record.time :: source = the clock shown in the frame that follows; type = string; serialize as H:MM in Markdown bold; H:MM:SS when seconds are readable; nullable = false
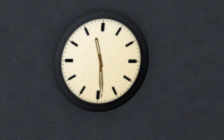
**11:29**
